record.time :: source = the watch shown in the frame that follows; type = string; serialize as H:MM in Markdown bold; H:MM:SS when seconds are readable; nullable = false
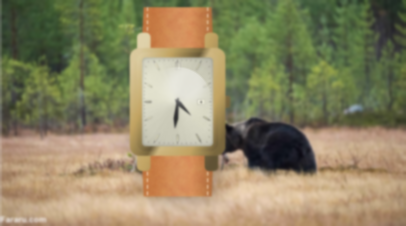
**4:31**
